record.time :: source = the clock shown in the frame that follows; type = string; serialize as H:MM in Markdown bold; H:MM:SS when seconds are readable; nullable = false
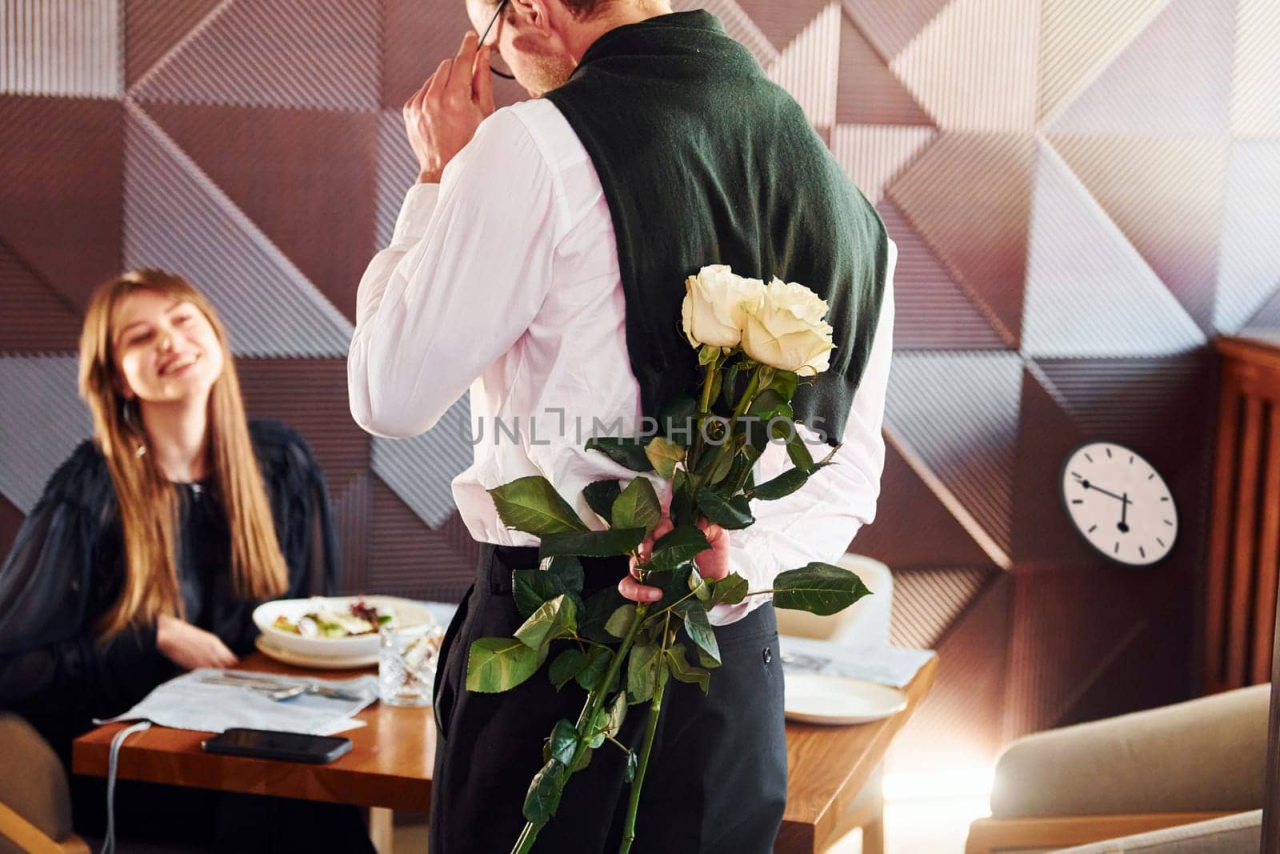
**6:49**
